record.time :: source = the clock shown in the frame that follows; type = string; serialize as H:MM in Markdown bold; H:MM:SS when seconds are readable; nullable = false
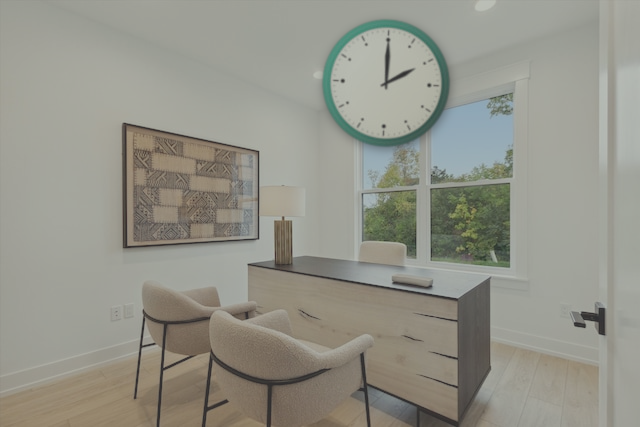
**2:00**
